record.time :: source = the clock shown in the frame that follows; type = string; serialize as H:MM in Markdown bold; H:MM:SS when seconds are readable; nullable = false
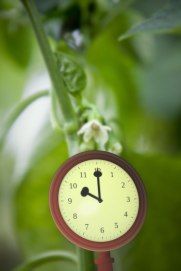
**10:00**
